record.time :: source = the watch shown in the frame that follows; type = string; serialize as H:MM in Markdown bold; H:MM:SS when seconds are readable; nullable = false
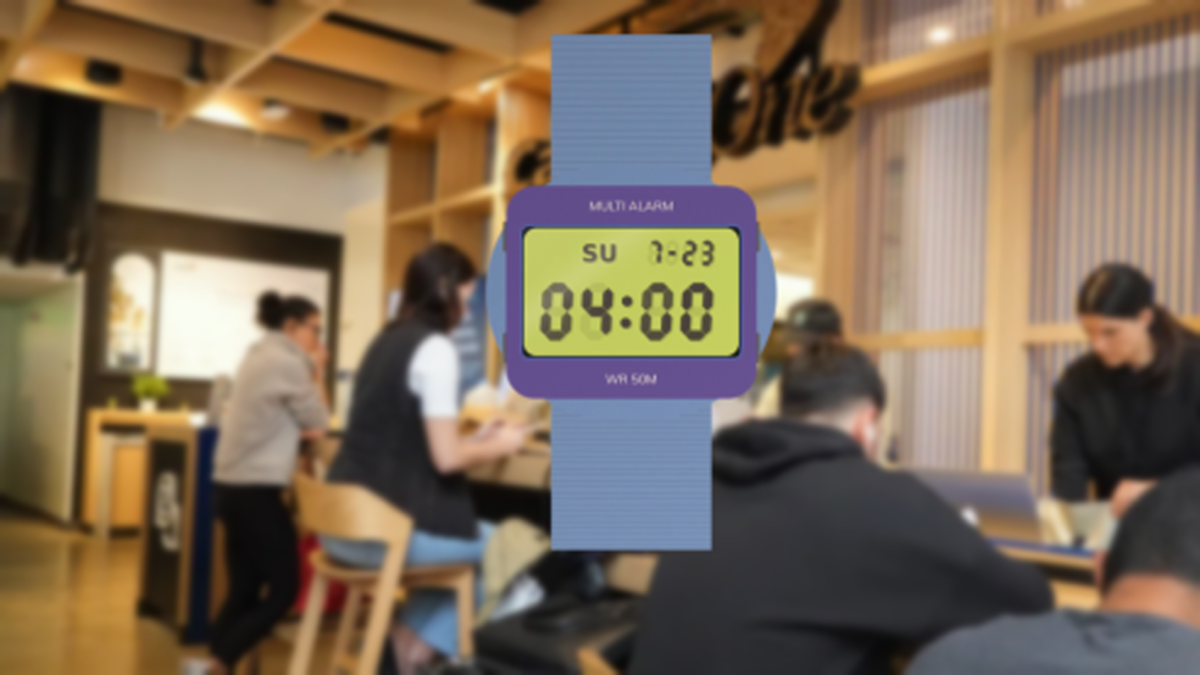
**4:00**
